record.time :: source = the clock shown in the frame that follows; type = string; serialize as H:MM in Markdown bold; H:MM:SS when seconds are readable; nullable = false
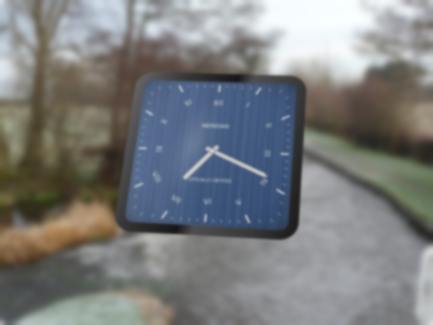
**7:19**
